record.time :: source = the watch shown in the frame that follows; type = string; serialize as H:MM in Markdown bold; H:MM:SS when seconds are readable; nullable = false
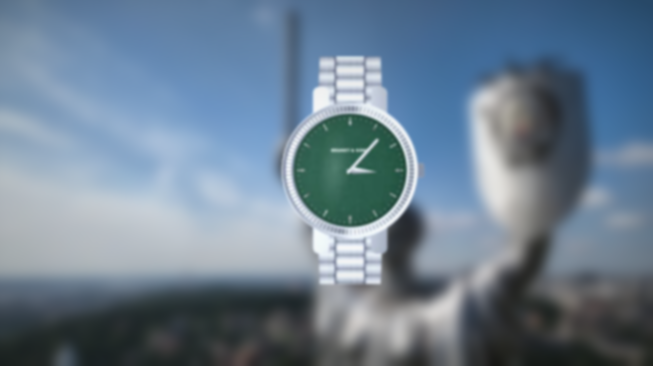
**3:07**
